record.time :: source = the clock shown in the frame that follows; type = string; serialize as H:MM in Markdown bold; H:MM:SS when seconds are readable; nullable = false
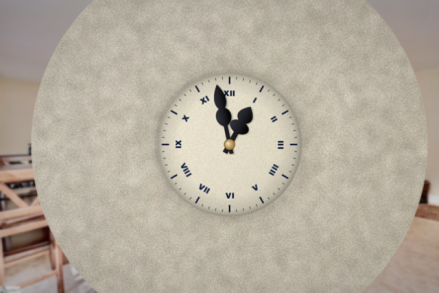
**12:58**
